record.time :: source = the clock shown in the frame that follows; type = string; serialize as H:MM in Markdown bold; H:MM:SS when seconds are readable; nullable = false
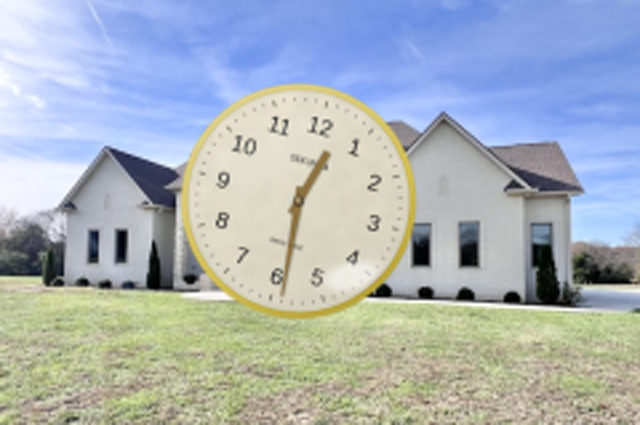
**12:29**
